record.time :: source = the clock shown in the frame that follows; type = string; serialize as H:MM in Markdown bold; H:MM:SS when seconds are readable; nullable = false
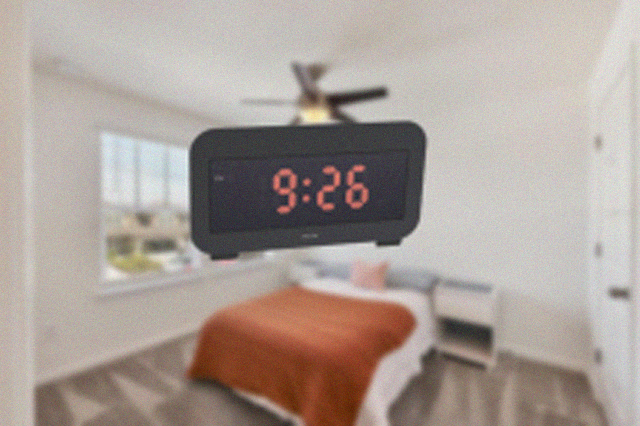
**9:26**
